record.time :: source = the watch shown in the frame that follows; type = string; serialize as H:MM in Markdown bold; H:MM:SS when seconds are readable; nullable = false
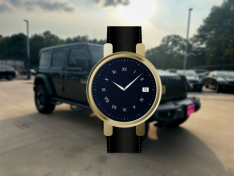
**10:08**
